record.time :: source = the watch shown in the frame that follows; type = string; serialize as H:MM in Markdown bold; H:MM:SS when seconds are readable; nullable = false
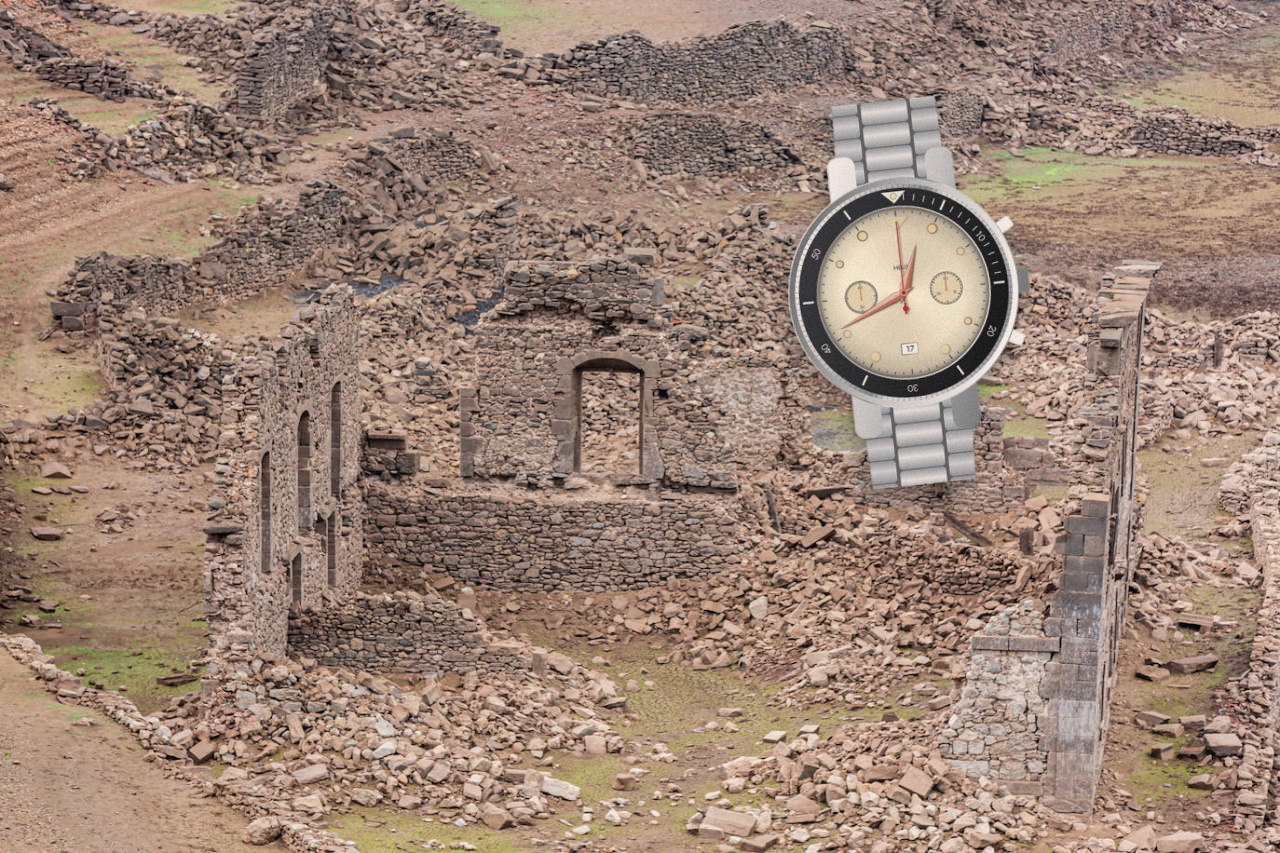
**12:41**
